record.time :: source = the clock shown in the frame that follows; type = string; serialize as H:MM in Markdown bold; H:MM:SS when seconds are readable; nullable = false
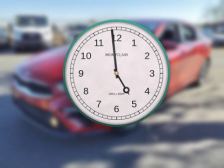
**4:59**
